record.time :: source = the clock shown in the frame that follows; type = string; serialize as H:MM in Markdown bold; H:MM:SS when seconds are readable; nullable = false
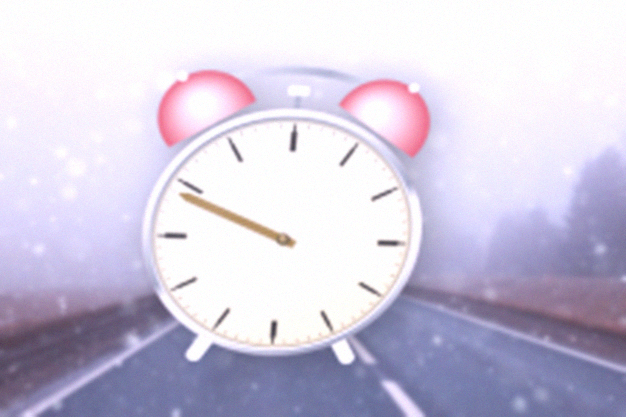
**9:49**
